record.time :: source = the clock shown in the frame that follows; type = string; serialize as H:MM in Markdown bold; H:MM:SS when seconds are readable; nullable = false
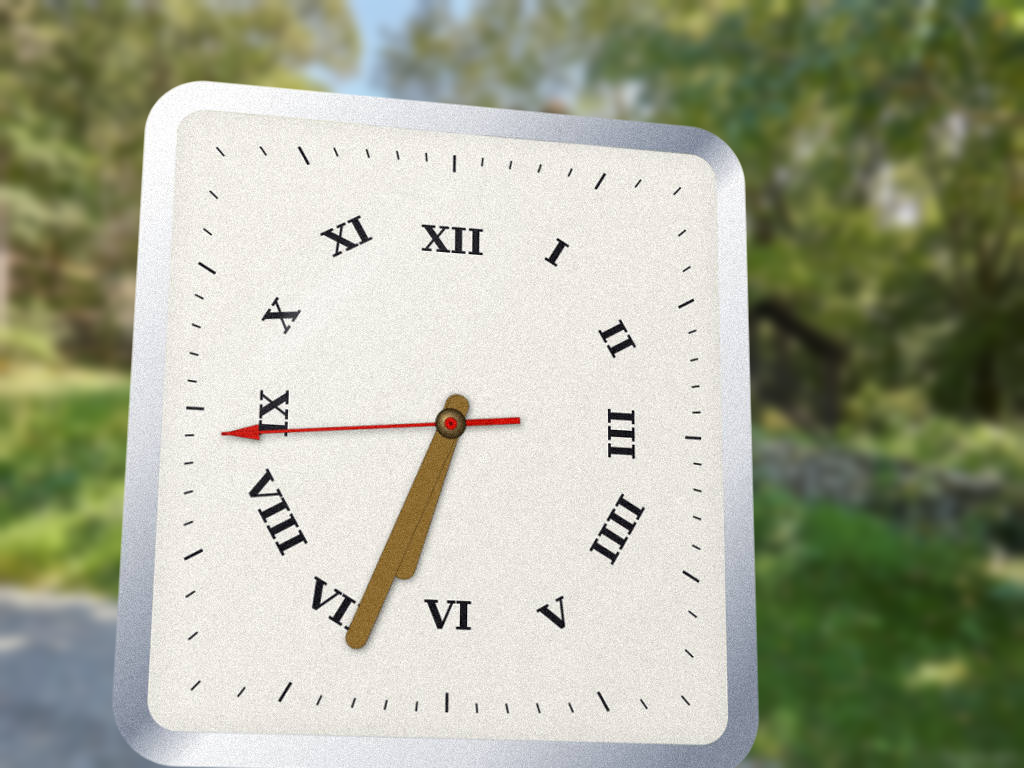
**6:33:44**
